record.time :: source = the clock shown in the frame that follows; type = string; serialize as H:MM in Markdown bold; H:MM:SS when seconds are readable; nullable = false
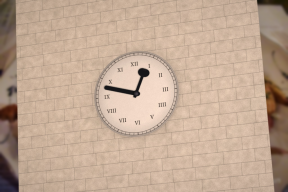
**12:48**
